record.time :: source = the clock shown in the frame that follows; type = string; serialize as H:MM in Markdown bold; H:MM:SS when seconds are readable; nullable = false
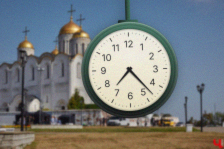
**7:23**
